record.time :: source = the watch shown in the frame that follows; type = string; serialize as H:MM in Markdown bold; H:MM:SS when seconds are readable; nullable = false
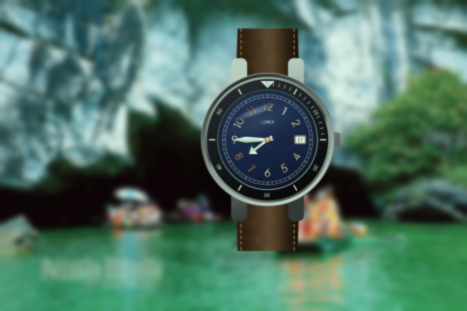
**7:45**
